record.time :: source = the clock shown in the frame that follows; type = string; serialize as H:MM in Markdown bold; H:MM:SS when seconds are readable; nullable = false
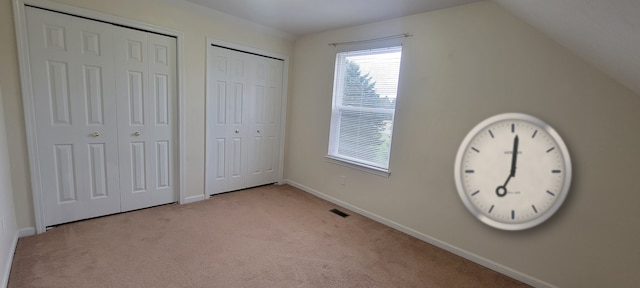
**7:01**
